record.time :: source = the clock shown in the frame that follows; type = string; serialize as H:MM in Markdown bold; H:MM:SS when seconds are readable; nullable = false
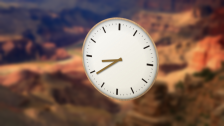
**8:39**
